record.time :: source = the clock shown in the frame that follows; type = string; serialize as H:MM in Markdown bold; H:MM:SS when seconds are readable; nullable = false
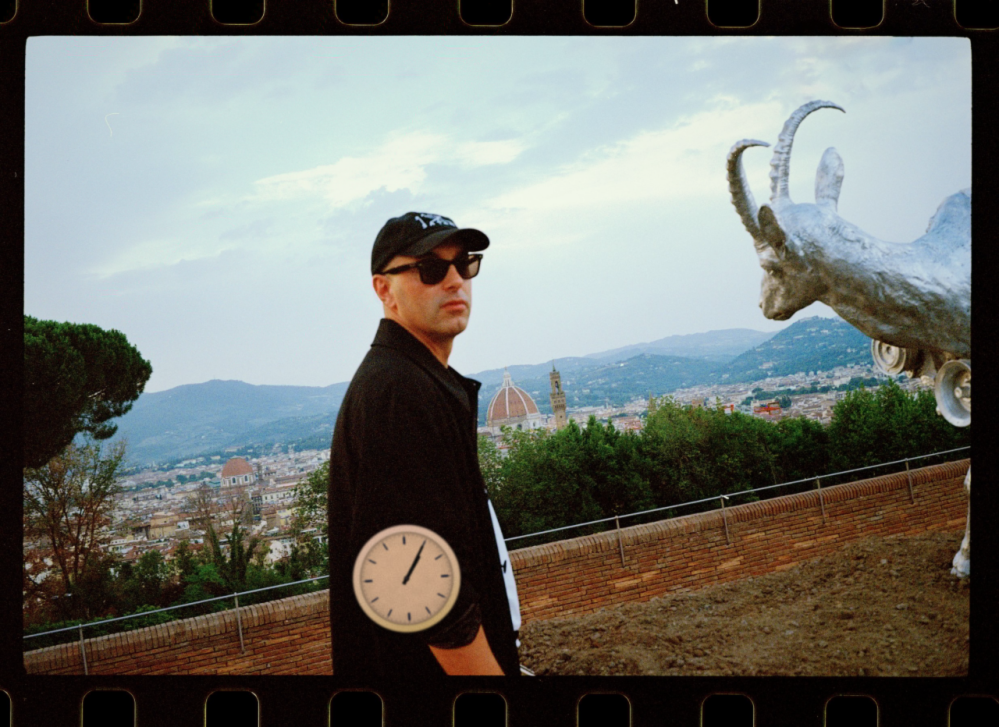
**1:05**
